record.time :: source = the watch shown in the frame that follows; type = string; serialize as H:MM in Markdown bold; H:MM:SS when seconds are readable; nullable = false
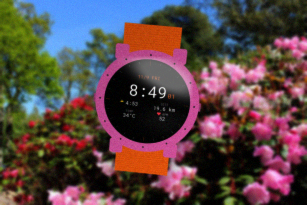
**8:49**
